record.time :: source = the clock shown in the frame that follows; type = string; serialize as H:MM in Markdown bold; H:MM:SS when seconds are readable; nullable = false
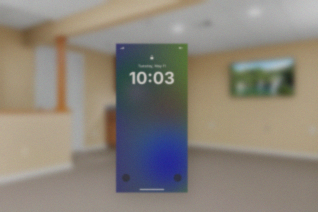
**10:03**
